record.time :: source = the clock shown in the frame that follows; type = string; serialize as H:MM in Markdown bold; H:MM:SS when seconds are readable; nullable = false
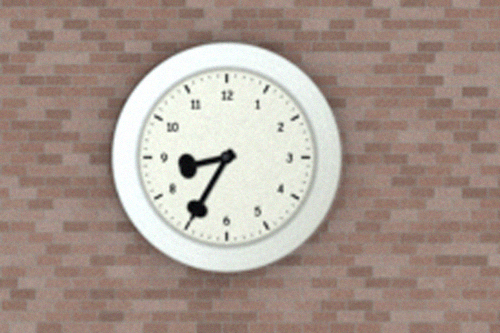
**8:35**
